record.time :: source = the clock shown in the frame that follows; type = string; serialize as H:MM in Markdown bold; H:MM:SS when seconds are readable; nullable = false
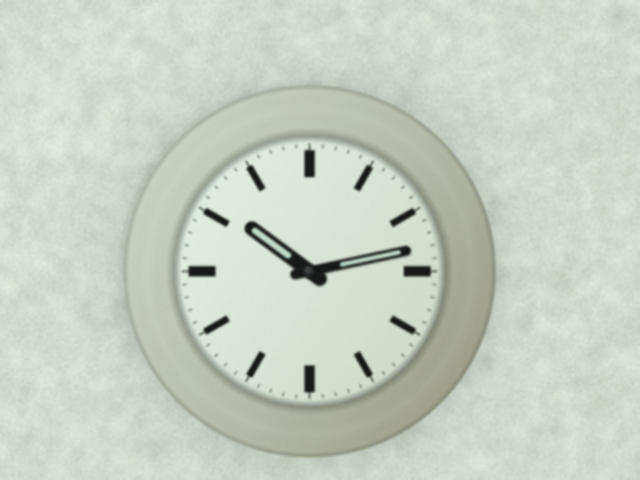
**10:13**
